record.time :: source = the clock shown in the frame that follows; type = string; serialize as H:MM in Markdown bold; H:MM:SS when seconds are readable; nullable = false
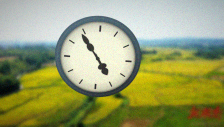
**4:54**
